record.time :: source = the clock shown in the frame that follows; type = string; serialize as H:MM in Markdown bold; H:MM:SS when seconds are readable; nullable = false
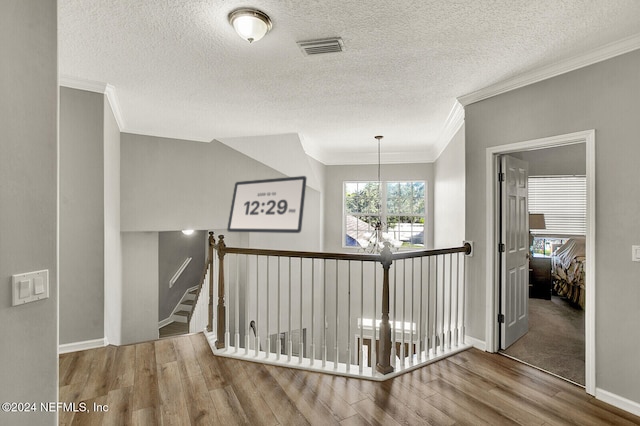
**12:29**
